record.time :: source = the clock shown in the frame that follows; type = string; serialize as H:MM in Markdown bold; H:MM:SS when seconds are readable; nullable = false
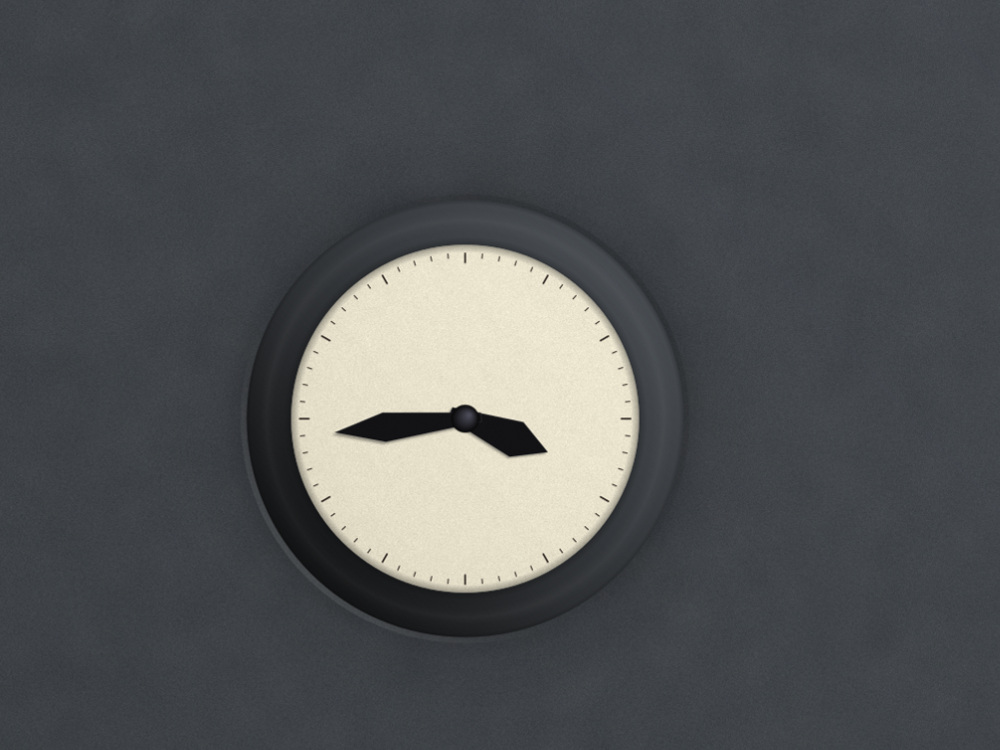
**3:44**
